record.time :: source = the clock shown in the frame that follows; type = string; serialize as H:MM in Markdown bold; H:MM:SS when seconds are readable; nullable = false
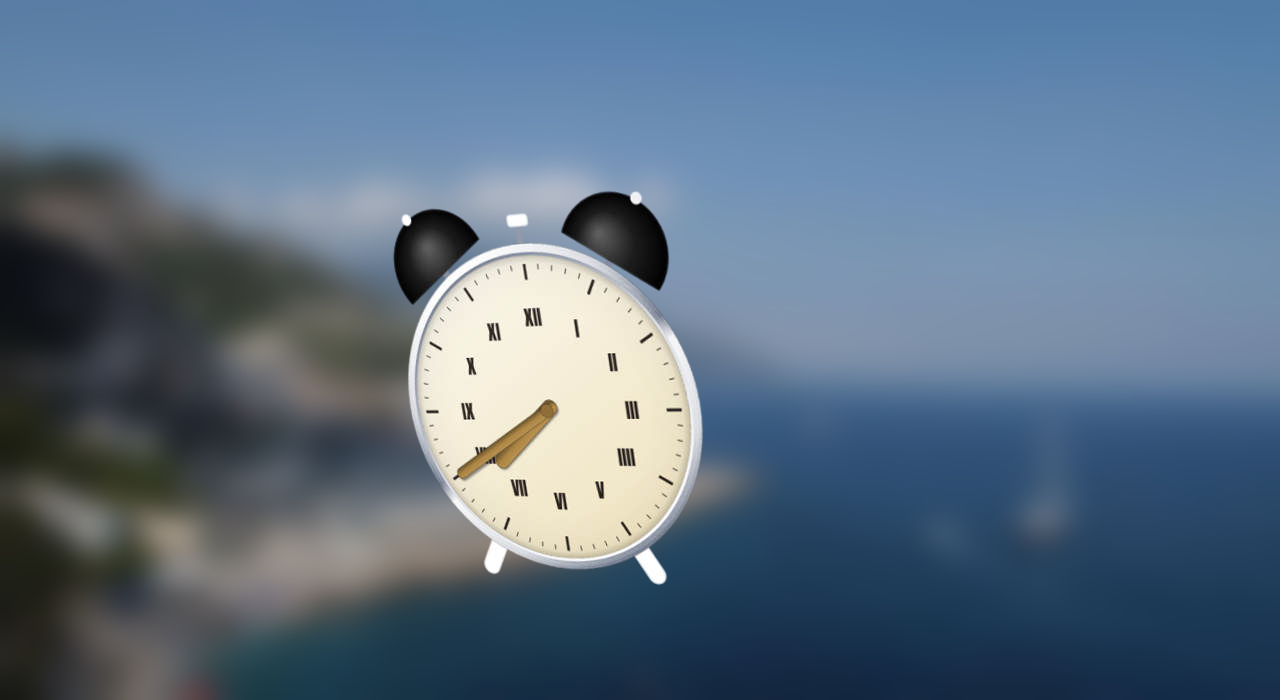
**7:40**
